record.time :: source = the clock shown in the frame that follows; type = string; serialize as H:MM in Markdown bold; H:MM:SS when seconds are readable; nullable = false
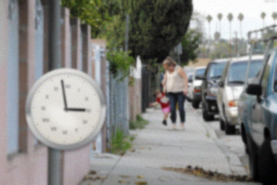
**2:58**
